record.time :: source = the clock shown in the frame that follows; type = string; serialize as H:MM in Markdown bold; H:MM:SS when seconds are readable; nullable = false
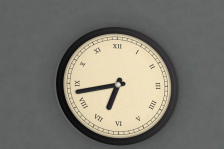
**6:43**
